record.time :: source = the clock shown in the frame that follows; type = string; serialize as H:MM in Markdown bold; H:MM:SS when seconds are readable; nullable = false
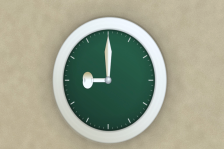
**9:00**
